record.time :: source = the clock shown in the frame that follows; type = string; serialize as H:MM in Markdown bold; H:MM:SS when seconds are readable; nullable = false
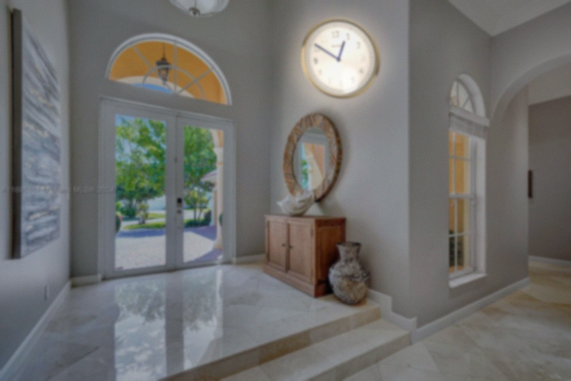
**12:51**
